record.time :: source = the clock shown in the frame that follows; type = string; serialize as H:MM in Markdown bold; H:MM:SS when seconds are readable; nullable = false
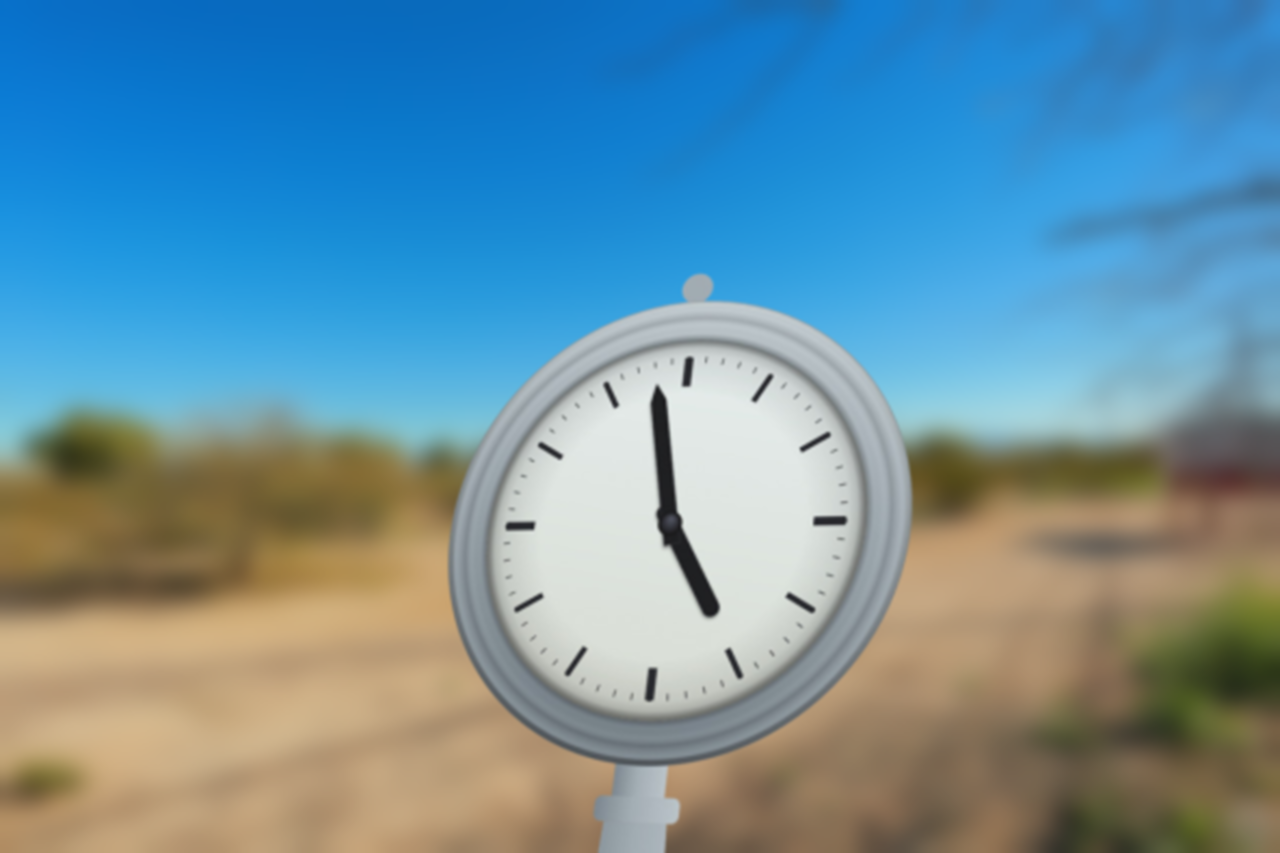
**4:58**
